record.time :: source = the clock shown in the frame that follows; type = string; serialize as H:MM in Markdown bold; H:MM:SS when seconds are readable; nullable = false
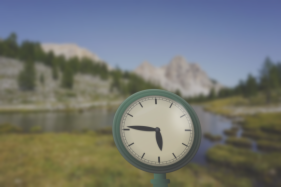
**5:46**
